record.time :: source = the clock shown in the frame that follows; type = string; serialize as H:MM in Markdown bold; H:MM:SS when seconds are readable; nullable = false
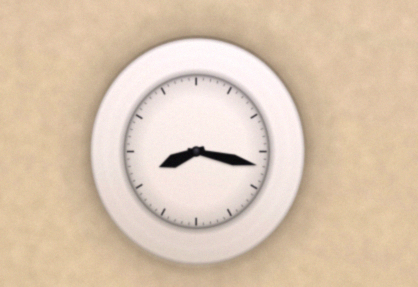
**8:17**
